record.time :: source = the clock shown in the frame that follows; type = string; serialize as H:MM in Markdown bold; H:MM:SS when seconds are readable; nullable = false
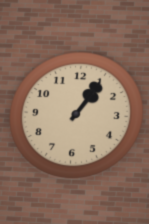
**1:05**
